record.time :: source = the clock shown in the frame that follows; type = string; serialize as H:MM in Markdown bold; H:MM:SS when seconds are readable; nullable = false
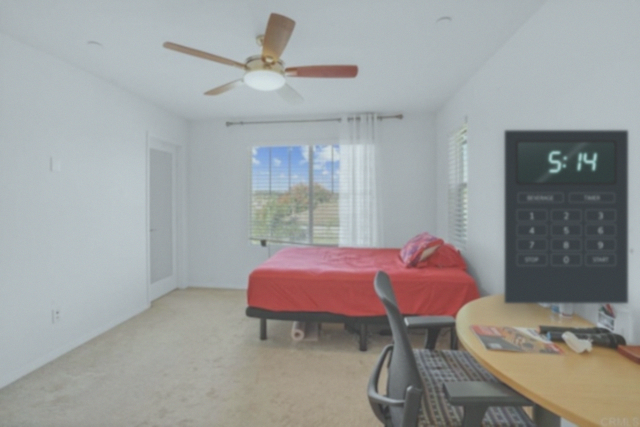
**5:14**
